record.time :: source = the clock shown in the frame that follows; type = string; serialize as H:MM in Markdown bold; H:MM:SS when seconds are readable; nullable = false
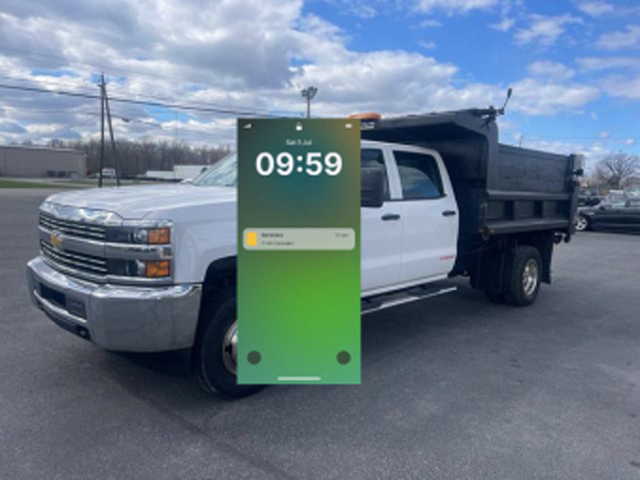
**9:59**
